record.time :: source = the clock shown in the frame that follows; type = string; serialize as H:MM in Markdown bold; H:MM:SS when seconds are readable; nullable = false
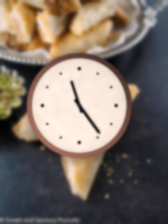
**11:24**
